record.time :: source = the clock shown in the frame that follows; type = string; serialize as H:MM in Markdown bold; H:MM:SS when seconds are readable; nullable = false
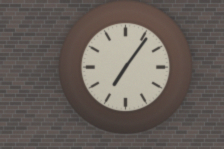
**7:06**
